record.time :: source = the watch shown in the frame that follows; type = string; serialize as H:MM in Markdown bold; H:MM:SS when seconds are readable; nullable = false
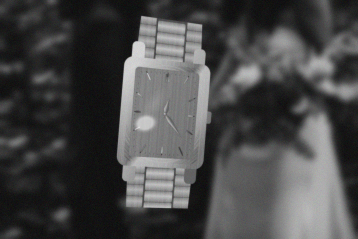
**12:23**
